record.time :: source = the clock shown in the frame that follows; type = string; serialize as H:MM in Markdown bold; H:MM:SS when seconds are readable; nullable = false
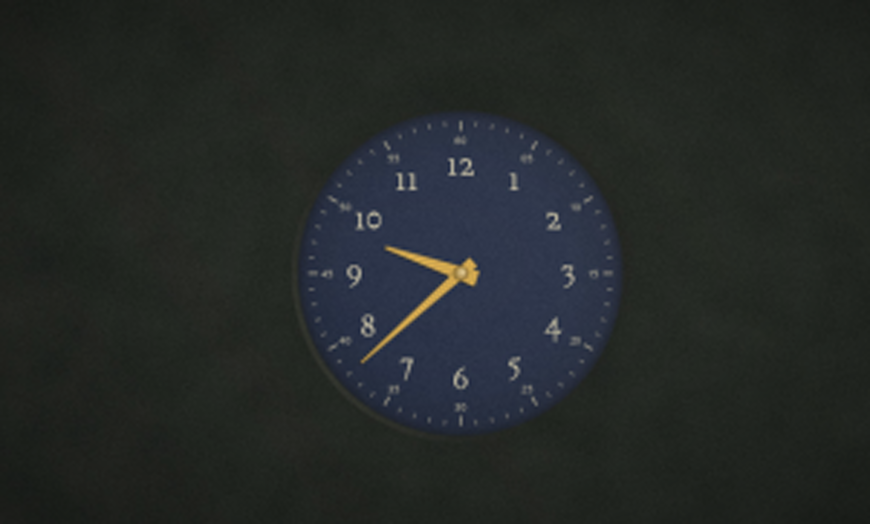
**9:38**
